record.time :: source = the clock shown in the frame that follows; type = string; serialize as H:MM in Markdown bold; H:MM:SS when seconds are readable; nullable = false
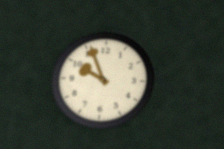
**9:56**
